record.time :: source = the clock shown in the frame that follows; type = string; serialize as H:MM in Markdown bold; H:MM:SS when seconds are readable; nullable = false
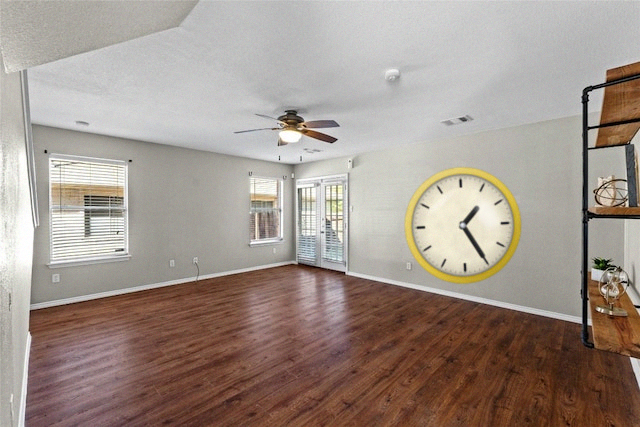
**1:25**
